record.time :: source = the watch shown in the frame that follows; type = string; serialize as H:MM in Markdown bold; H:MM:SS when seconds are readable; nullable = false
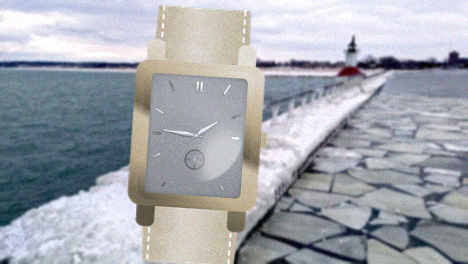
**1:46**
